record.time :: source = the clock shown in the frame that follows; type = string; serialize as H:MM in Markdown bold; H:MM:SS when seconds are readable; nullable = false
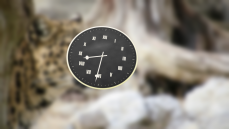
**8:31**
